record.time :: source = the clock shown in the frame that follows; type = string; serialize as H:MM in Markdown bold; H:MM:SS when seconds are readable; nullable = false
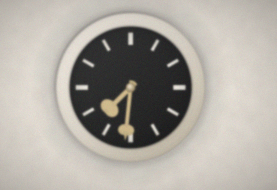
**7:31**
